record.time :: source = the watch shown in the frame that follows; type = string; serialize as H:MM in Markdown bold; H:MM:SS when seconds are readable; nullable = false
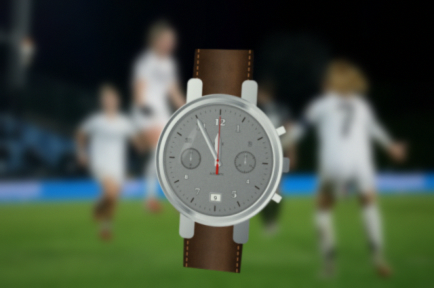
**11:55**
